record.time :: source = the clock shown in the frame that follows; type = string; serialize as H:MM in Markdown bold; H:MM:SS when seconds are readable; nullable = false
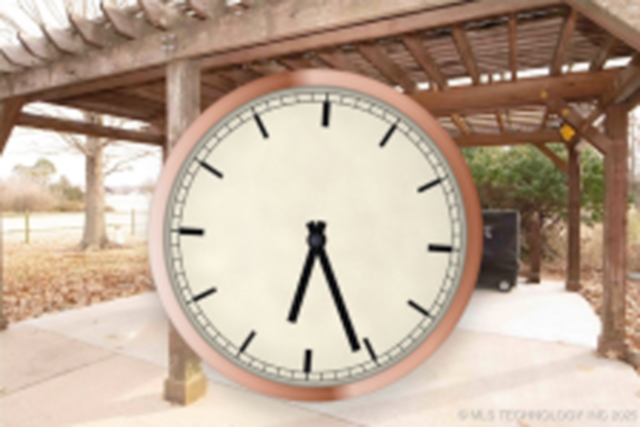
**6:26**
